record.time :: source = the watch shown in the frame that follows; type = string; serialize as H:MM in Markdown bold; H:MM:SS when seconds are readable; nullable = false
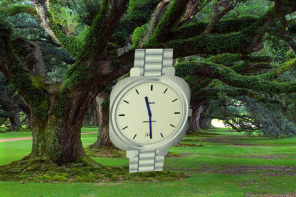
**11:29**
